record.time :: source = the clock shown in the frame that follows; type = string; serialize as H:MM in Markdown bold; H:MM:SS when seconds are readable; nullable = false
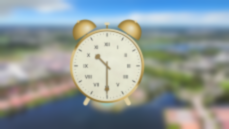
**10:30**
